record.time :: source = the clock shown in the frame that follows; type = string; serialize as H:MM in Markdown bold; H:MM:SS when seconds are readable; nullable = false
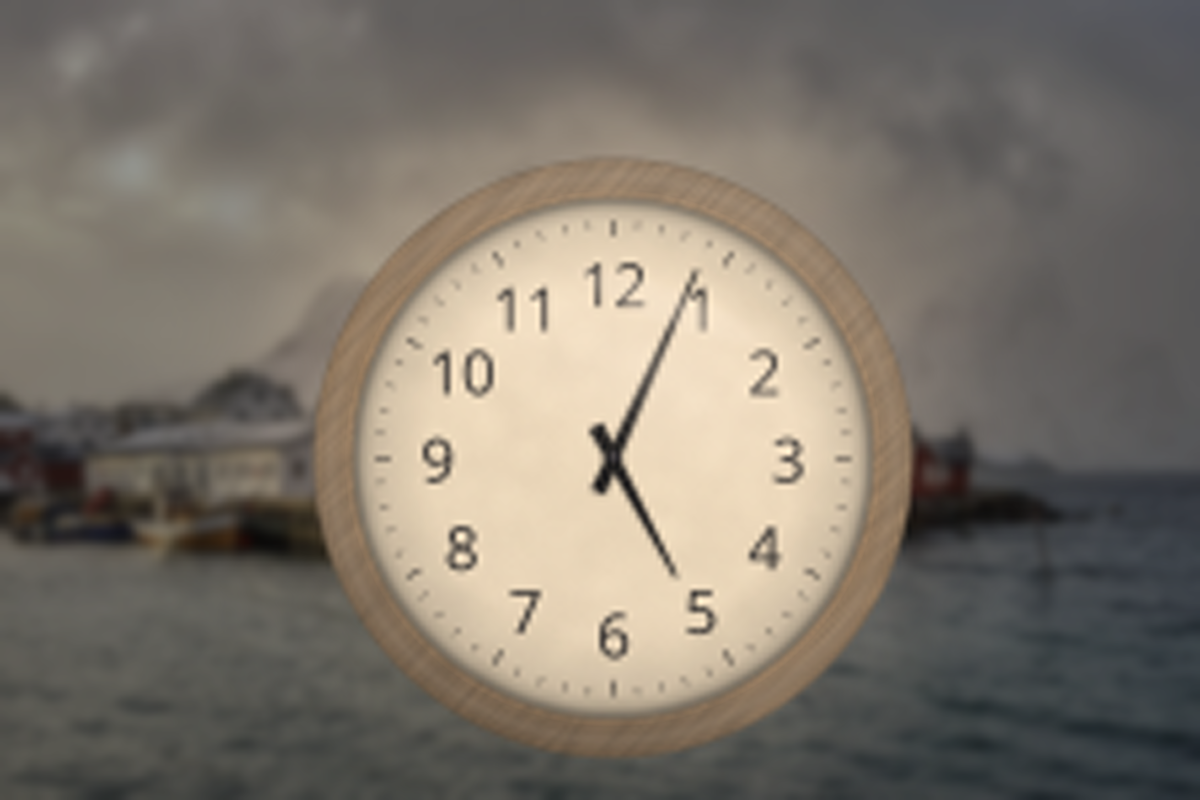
**5:04**
